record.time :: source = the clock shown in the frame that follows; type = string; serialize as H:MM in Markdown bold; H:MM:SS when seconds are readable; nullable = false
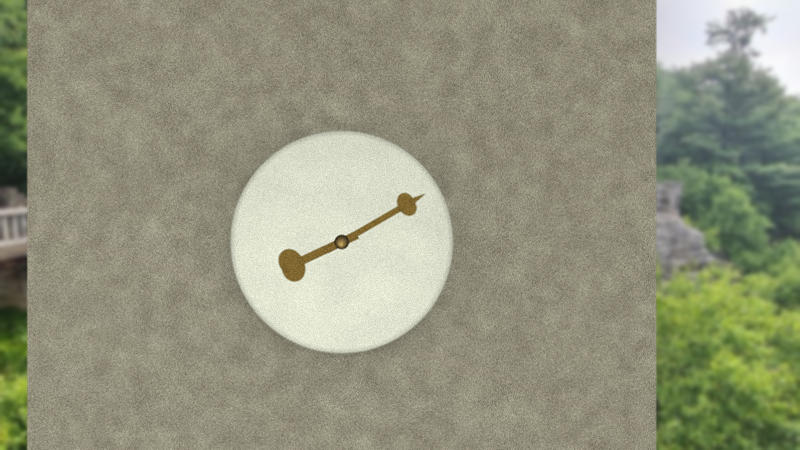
**8:10**
